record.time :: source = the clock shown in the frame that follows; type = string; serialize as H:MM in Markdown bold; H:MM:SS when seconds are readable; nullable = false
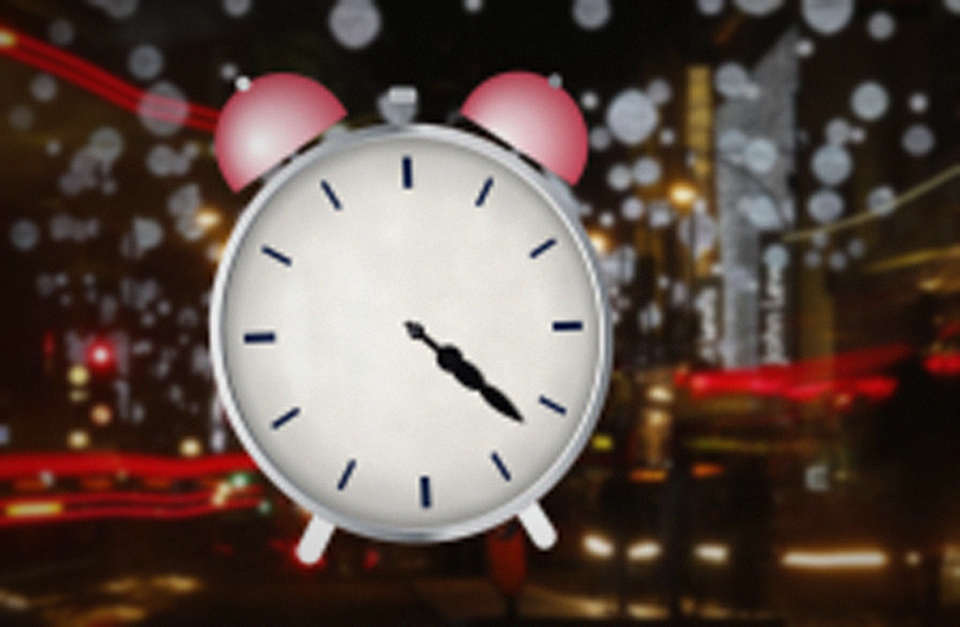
**4:22**
